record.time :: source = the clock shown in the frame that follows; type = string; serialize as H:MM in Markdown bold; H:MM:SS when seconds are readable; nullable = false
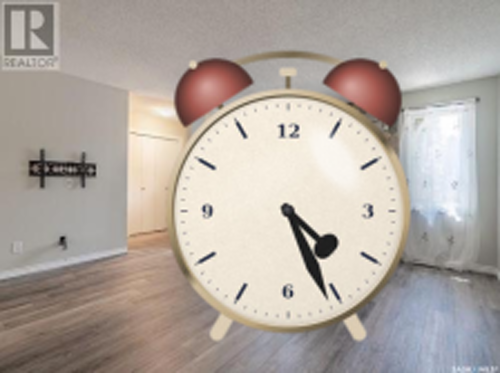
**4:26**
